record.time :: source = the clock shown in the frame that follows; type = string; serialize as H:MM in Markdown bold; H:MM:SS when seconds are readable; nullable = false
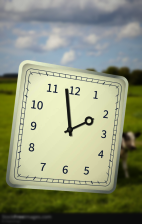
**1:58**
